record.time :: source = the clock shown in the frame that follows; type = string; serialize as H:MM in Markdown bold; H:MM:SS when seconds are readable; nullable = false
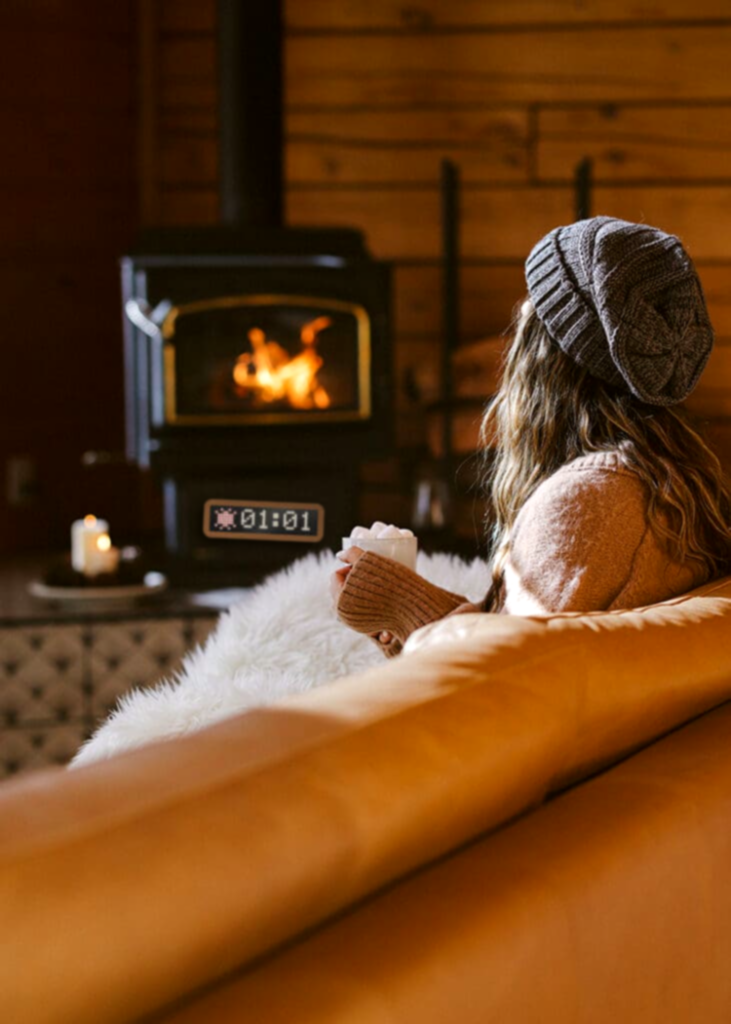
**1:01**
